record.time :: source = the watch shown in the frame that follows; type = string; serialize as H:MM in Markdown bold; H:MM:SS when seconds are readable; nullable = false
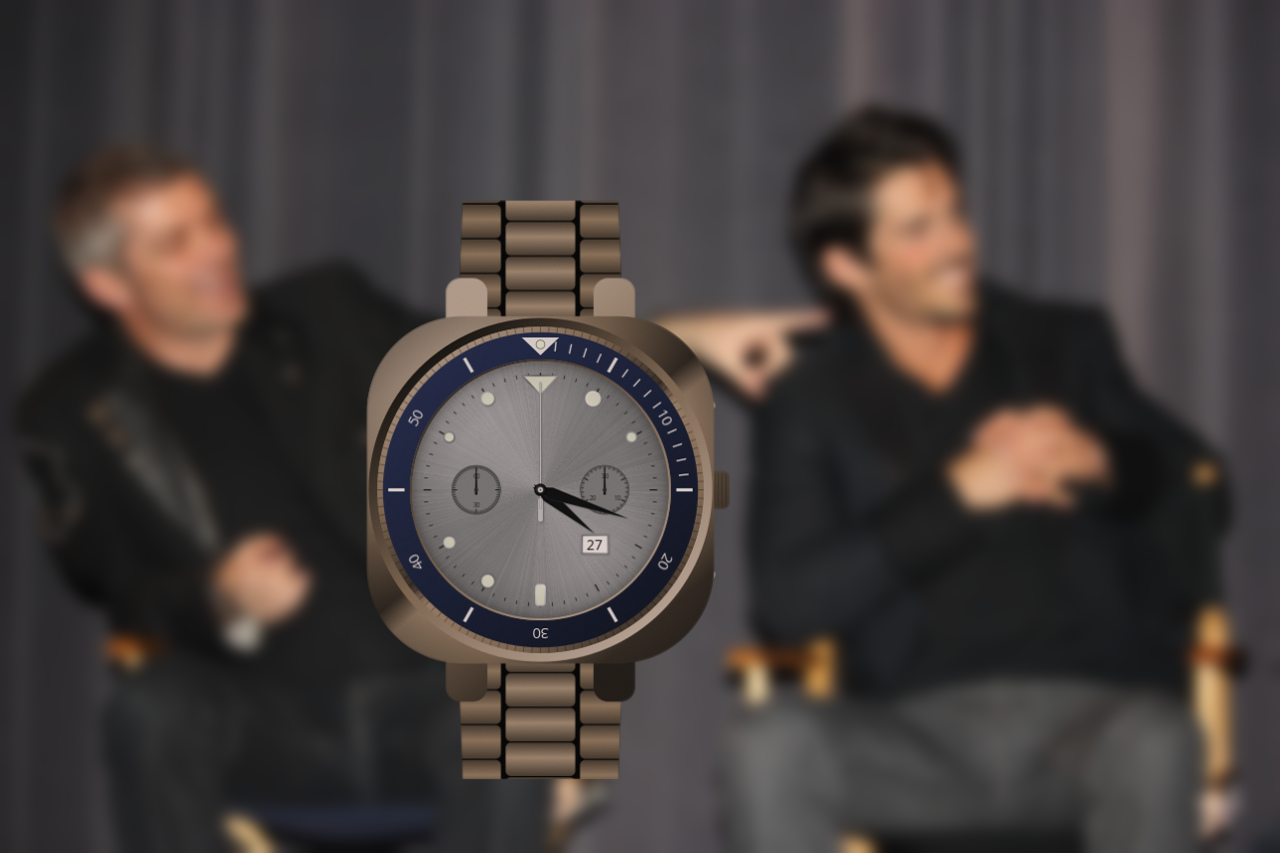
**4:18**
